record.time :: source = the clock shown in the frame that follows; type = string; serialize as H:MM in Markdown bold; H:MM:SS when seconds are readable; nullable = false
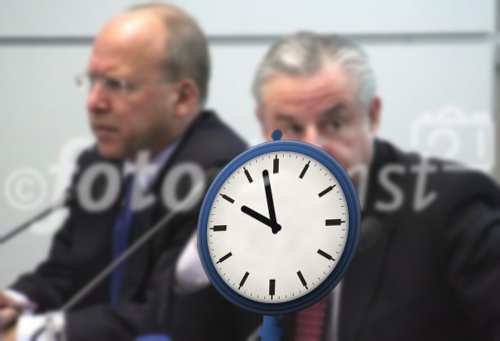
**9:58**
